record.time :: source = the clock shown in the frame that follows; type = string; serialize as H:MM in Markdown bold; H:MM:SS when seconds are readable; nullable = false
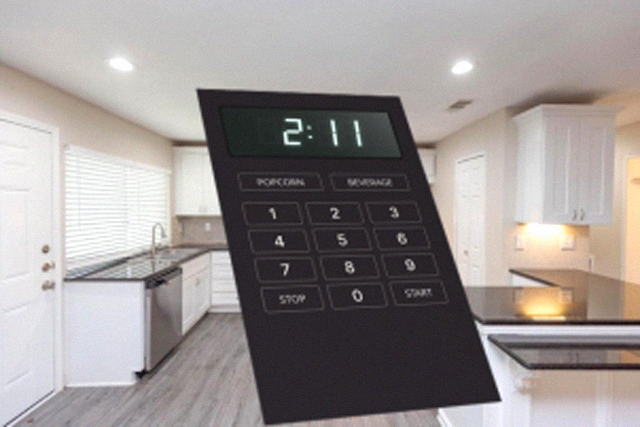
**2:11**
